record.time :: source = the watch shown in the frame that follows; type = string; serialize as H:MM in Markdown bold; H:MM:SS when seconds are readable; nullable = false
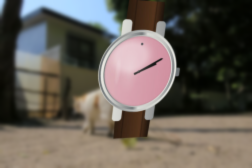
**2:10**
